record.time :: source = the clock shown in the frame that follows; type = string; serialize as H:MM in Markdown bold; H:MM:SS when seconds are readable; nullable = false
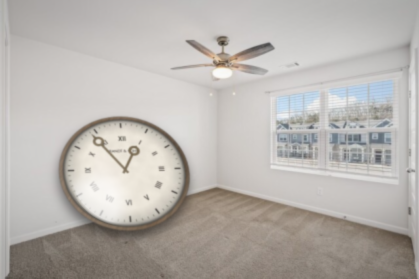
**12:54**
